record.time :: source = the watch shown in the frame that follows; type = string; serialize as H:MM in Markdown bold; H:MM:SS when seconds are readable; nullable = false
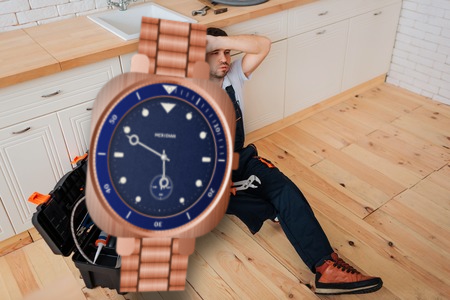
**5:49**
